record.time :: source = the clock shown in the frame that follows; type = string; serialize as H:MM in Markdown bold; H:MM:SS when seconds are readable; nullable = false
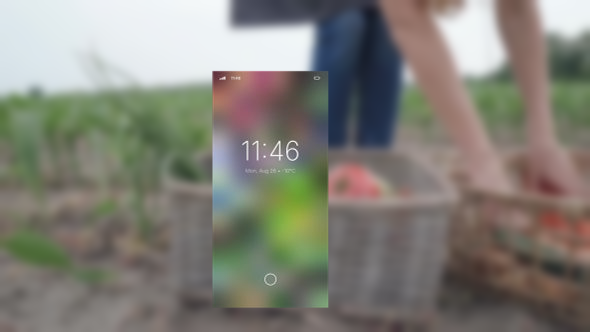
**11:46**
